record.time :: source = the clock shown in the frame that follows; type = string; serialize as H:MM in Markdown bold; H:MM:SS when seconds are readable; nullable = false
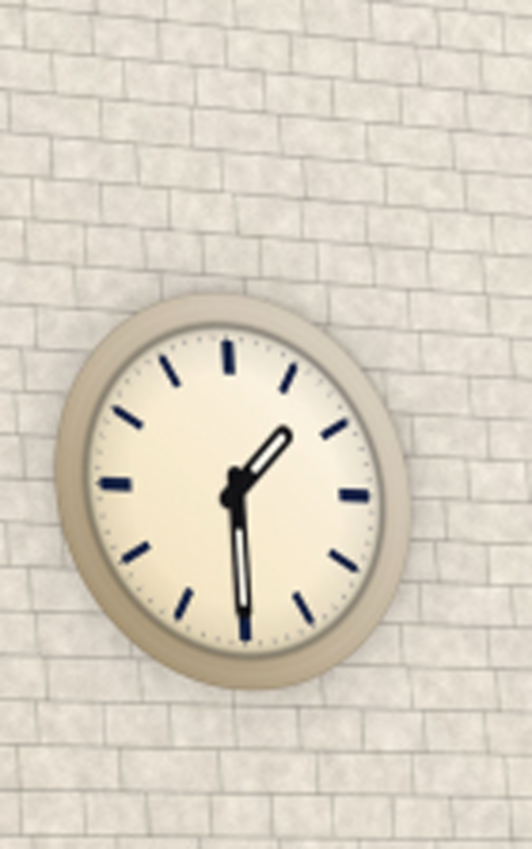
**1:30**
